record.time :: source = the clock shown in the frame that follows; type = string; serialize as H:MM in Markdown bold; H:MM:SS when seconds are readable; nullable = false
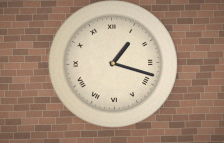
**1:18**
